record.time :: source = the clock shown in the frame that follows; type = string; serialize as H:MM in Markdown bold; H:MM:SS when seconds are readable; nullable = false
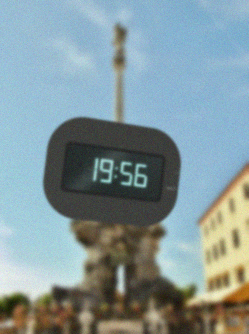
**19:56**
